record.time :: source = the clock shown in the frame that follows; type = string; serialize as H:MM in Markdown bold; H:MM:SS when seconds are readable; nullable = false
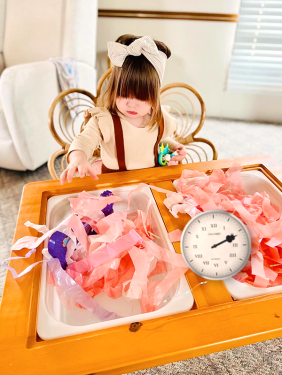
**2:11**
